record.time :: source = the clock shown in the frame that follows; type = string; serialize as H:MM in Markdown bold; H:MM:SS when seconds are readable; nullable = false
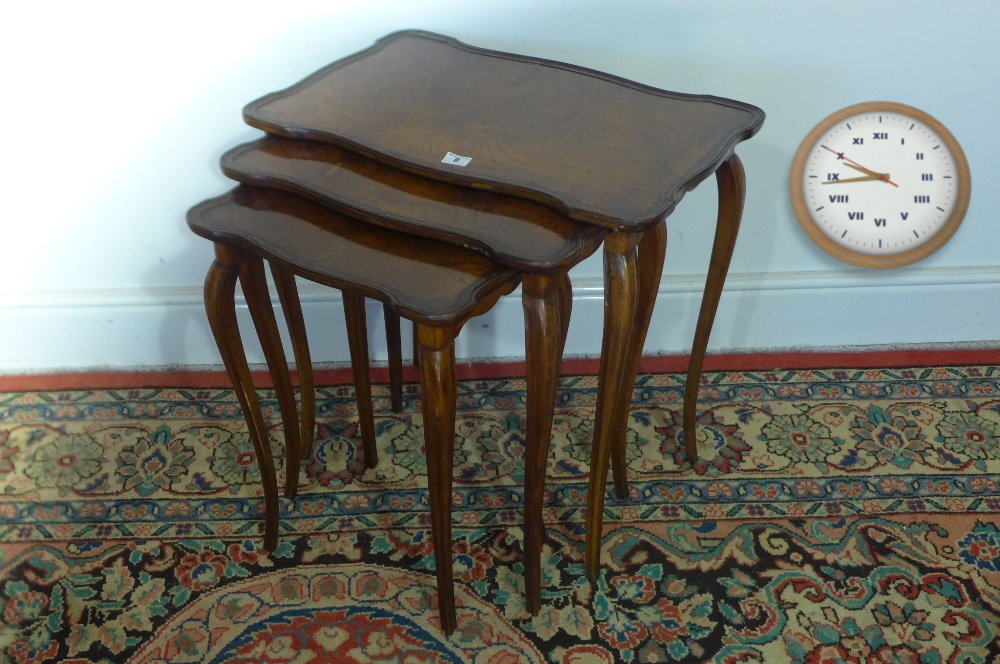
**9:43:50**
